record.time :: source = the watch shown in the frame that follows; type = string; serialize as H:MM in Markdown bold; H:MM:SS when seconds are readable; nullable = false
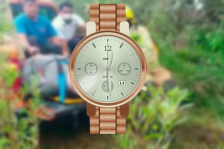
**12:29**
